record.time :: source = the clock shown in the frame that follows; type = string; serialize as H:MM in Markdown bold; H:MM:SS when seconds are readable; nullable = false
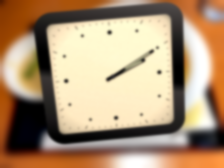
**2:10**
